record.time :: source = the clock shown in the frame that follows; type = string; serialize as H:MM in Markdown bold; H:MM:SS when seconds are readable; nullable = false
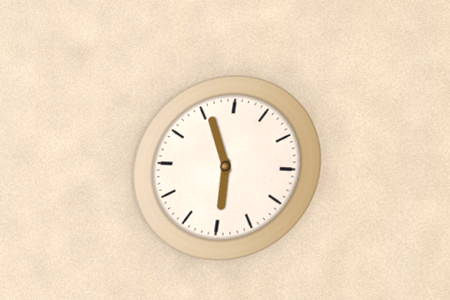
**5:56**
